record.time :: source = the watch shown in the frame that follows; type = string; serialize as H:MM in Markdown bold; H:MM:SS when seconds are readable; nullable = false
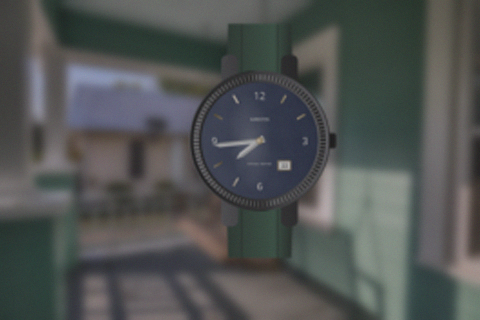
**7:44**
